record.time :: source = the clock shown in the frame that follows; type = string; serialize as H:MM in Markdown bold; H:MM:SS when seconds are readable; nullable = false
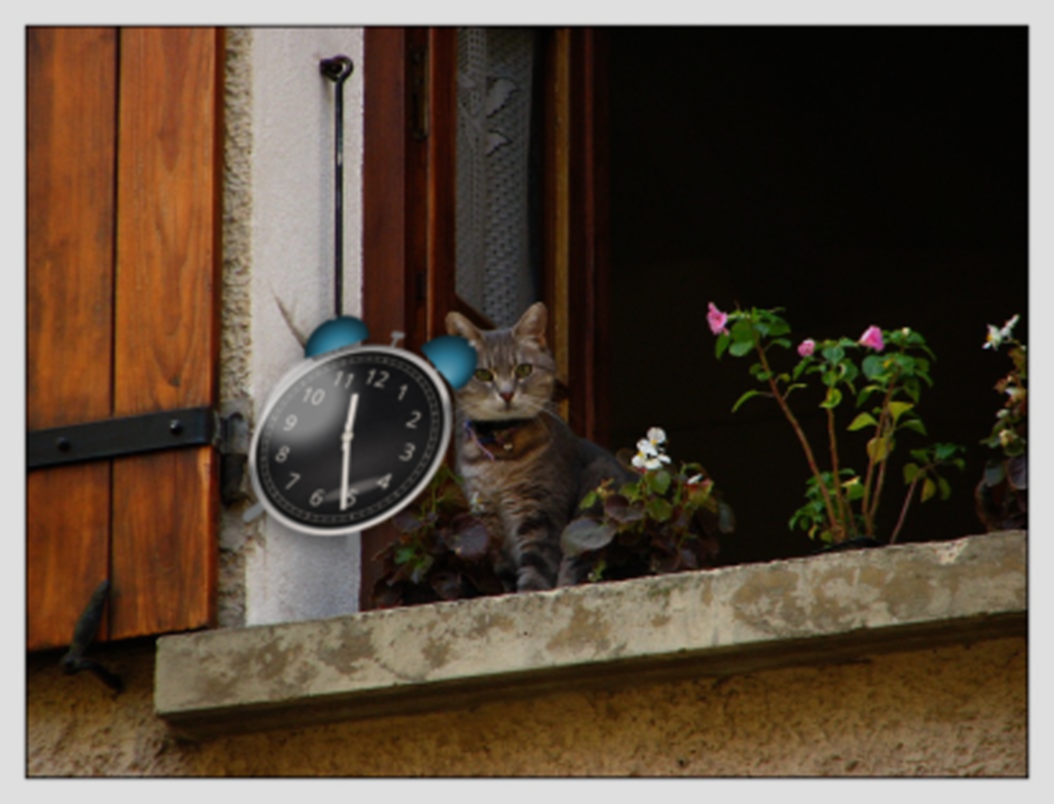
**11:26**
